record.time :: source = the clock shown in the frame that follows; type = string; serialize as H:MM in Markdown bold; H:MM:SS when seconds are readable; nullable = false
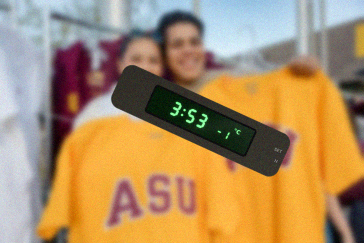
**3:53**
